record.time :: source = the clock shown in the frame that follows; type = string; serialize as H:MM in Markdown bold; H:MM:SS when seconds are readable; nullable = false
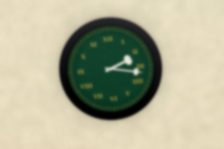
**2:17**
